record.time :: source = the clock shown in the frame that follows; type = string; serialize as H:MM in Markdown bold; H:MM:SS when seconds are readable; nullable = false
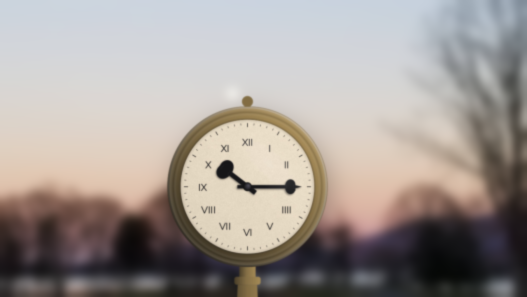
**10:15**
